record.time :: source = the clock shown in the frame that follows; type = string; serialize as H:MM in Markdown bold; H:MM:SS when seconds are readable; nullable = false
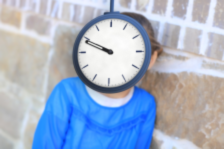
**9:49**
